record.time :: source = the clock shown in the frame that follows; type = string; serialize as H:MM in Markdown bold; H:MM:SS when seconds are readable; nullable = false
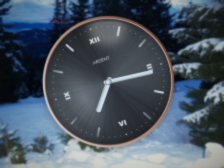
**7:16**
